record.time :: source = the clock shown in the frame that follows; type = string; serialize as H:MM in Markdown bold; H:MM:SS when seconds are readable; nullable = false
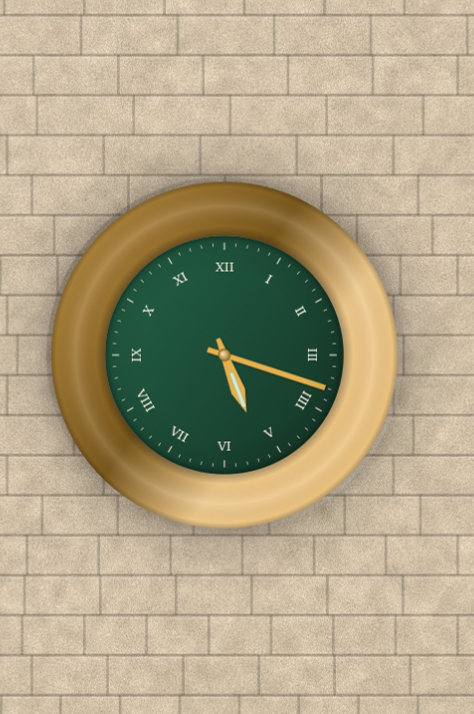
**5:18**
